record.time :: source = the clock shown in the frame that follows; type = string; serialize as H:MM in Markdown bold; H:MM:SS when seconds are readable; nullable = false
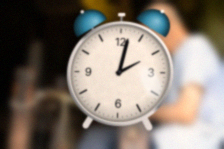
**2:02**
